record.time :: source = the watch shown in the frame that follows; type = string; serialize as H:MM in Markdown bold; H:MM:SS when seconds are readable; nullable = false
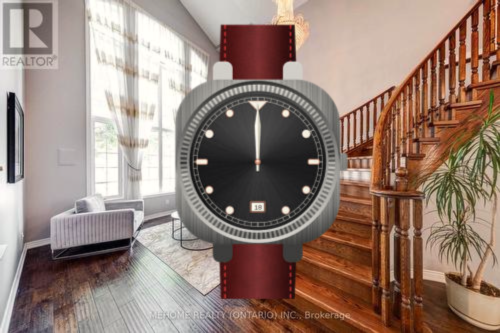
**12:00**
